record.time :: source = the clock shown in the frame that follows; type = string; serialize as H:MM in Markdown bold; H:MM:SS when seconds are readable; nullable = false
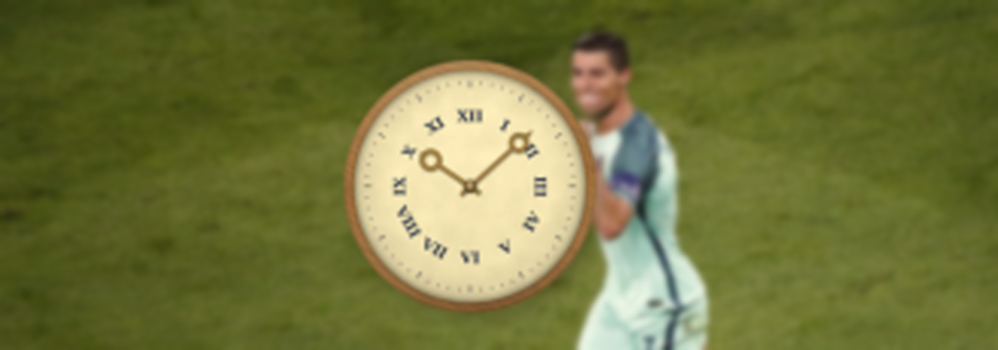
**10:08**
